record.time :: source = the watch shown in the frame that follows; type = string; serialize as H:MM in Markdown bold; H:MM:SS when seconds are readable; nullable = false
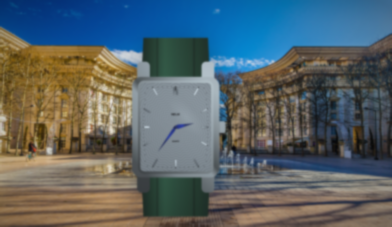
**2:36**
